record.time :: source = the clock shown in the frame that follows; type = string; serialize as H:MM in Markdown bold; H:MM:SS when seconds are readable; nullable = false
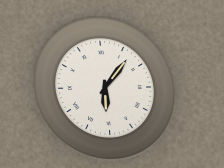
**6:07**
